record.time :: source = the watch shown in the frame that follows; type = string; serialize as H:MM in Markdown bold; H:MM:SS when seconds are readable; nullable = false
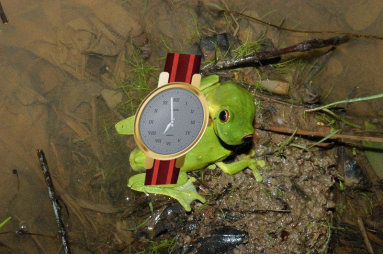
**6:58**
